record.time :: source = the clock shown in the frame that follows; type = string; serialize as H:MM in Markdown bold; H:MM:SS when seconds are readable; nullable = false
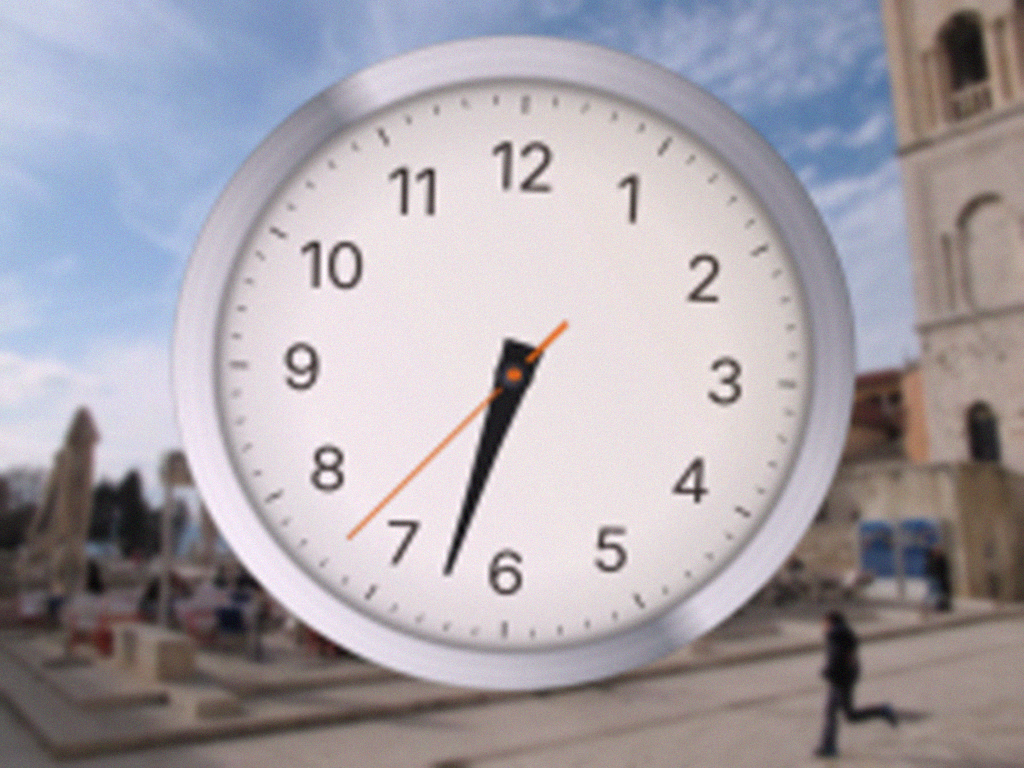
**6:32:37**
